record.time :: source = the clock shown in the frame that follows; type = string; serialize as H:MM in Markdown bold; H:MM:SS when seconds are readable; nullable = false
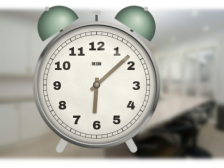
**6:08**
